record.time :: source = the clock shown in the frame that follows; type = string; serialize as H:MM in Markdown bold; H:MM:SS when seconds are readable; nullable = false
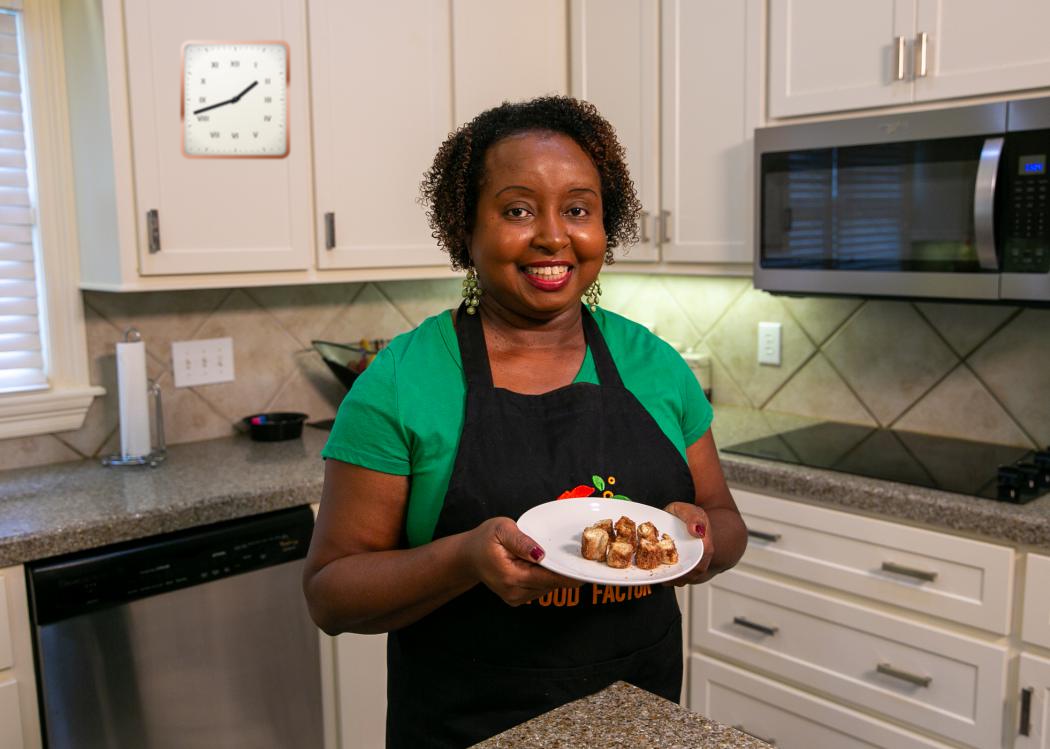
**1:42**
